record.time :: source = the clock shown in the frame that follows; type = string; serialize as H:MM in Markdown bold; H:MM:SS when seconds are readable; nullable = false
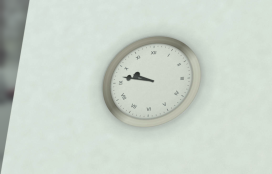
**9:47**
